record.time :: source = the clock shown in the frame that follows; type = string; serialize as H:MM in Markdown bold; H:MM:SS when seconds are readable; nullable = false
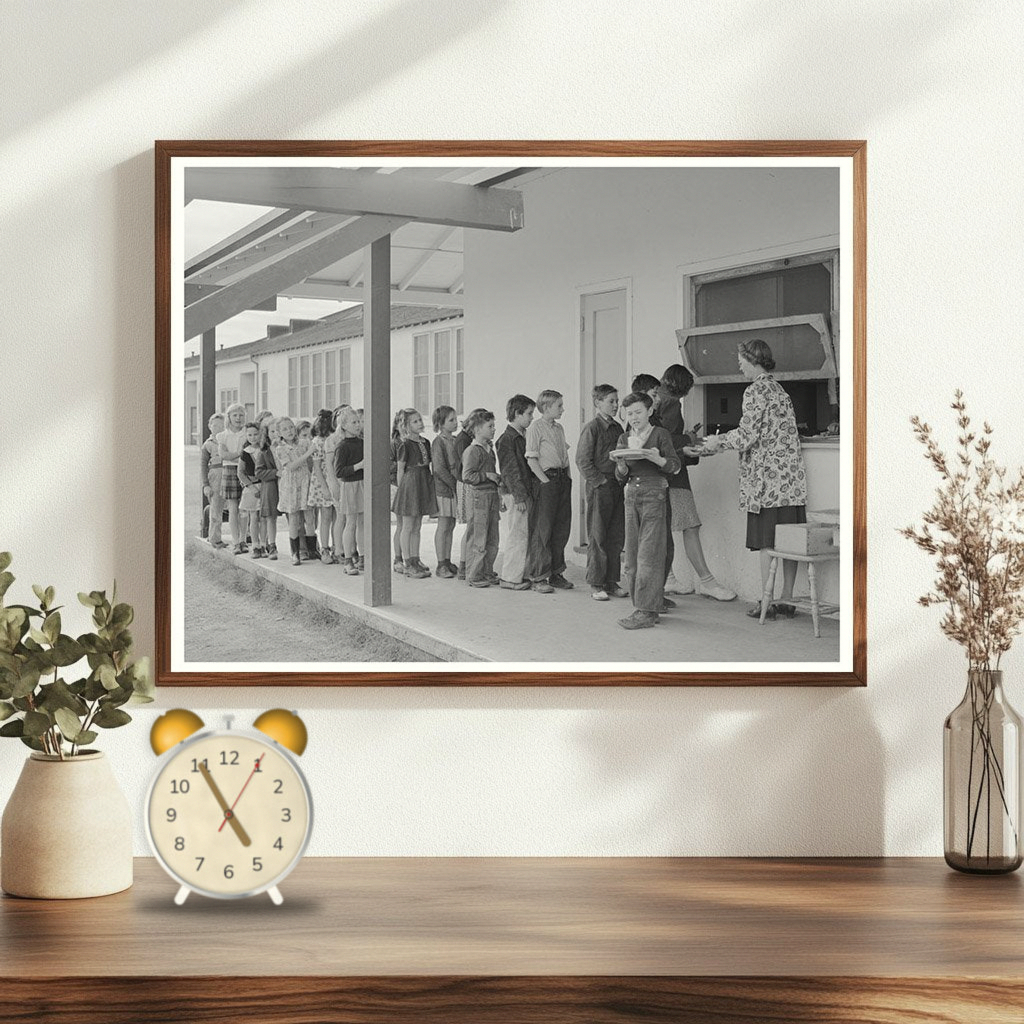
**4:55:05**
